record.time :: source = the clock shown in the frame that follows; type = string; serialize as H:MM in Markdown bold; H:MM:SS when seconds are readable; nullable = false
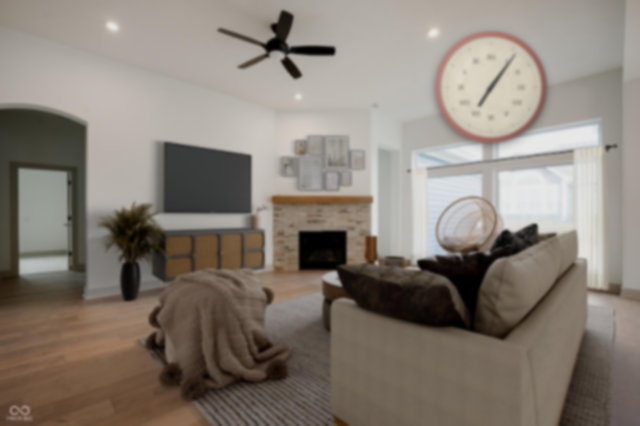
**7:06**
